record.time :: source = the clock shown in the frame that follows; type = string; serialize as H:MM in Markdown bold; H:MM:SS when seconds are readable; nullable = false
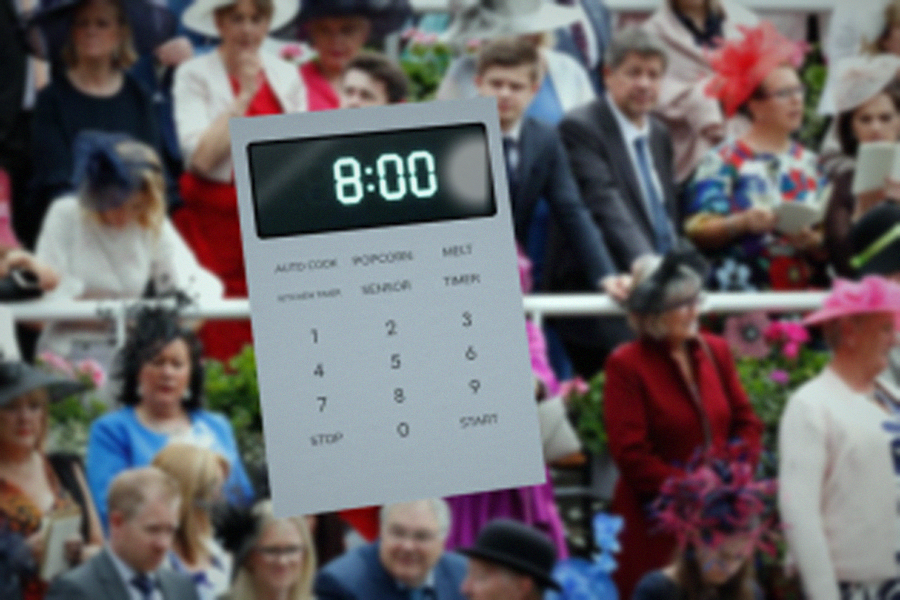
**8:00**
